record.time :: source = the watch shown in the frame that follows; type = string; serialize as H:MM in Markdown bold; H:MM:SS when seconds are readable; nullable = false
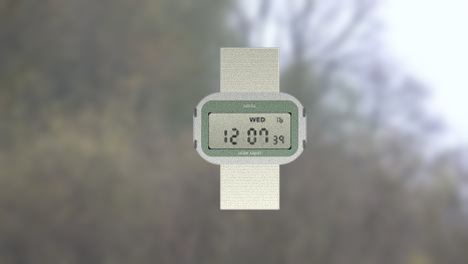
**12:07:39**
